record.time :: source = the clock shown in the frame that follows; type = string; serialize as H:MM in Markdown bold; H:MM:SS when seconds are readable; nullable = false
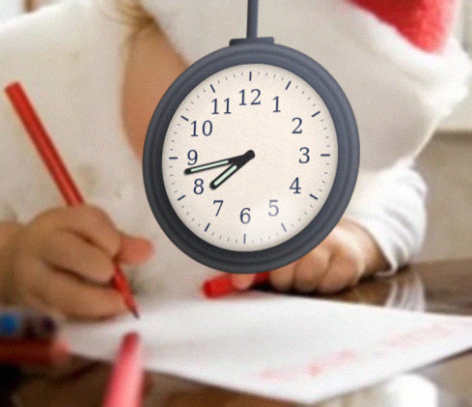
**7:43**
